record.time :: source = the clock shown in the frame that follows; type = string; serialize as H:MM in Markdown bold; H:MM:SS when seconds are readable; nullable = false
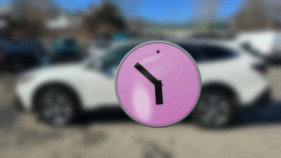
**5:52**
